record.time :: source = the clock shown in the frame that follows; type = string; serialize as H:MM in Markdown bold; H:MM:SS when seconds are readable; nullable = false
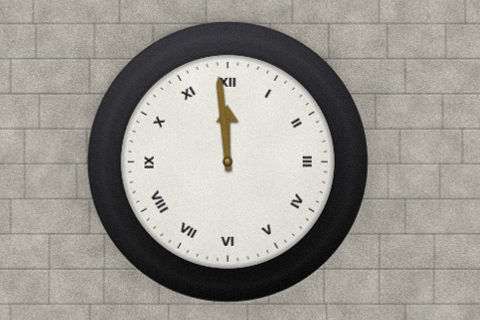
**11:59**
